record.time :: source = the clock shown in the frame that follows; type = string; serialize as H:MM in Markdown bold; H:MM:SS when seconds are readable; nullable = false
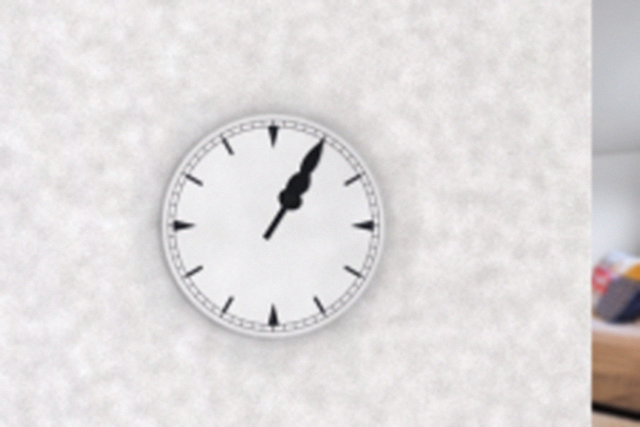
**1:05**
